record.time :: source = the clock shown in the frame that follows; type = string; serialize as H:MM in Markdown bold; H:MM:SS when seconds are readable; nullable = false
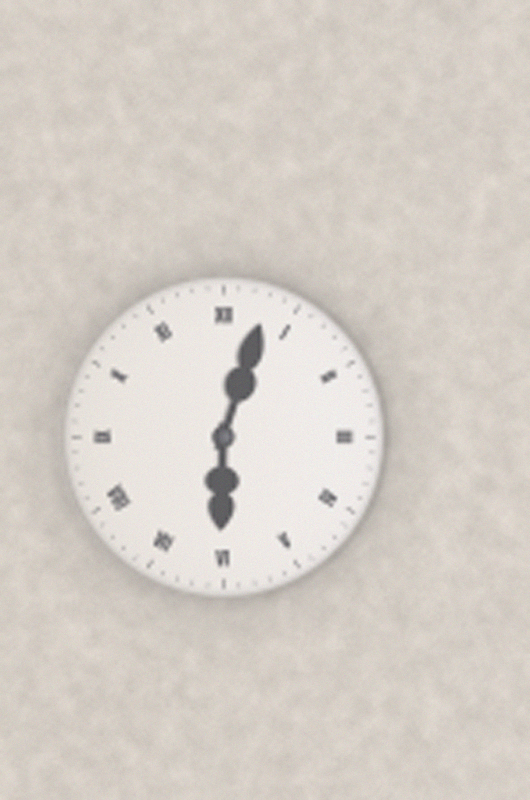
**6:03**
